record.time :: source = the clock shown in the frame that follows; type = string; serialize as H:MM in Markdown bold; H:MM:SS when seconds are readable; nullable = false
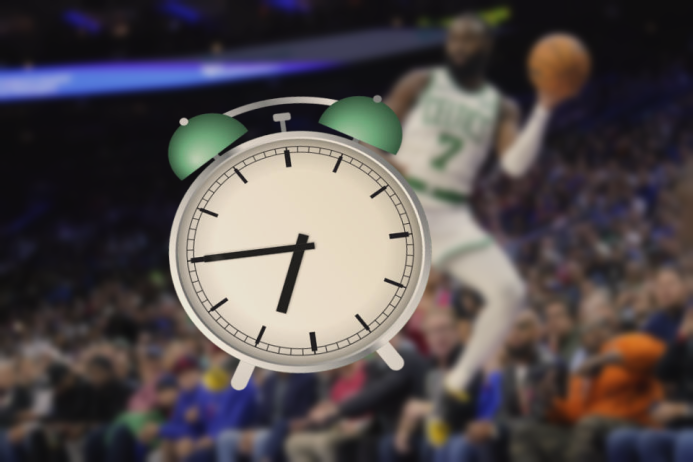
**6:45**
